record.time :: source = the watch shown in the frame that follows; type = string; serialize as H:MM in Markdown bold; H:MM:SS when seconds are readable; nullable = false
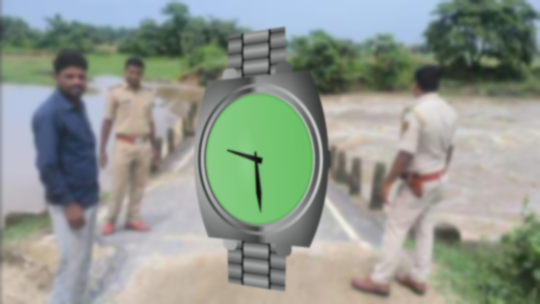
**9:29**
